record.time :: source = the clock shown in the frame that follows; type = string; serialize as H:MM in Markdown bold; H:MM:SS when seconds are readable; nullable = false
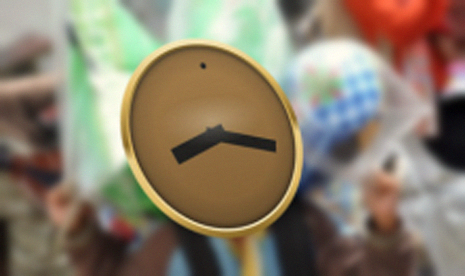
**8:17**
